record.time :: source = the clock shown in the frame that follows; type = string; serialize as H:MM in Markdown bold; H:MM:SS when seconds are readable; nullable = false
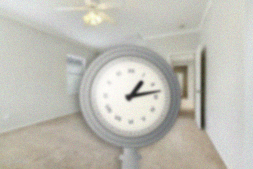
**1:13**
